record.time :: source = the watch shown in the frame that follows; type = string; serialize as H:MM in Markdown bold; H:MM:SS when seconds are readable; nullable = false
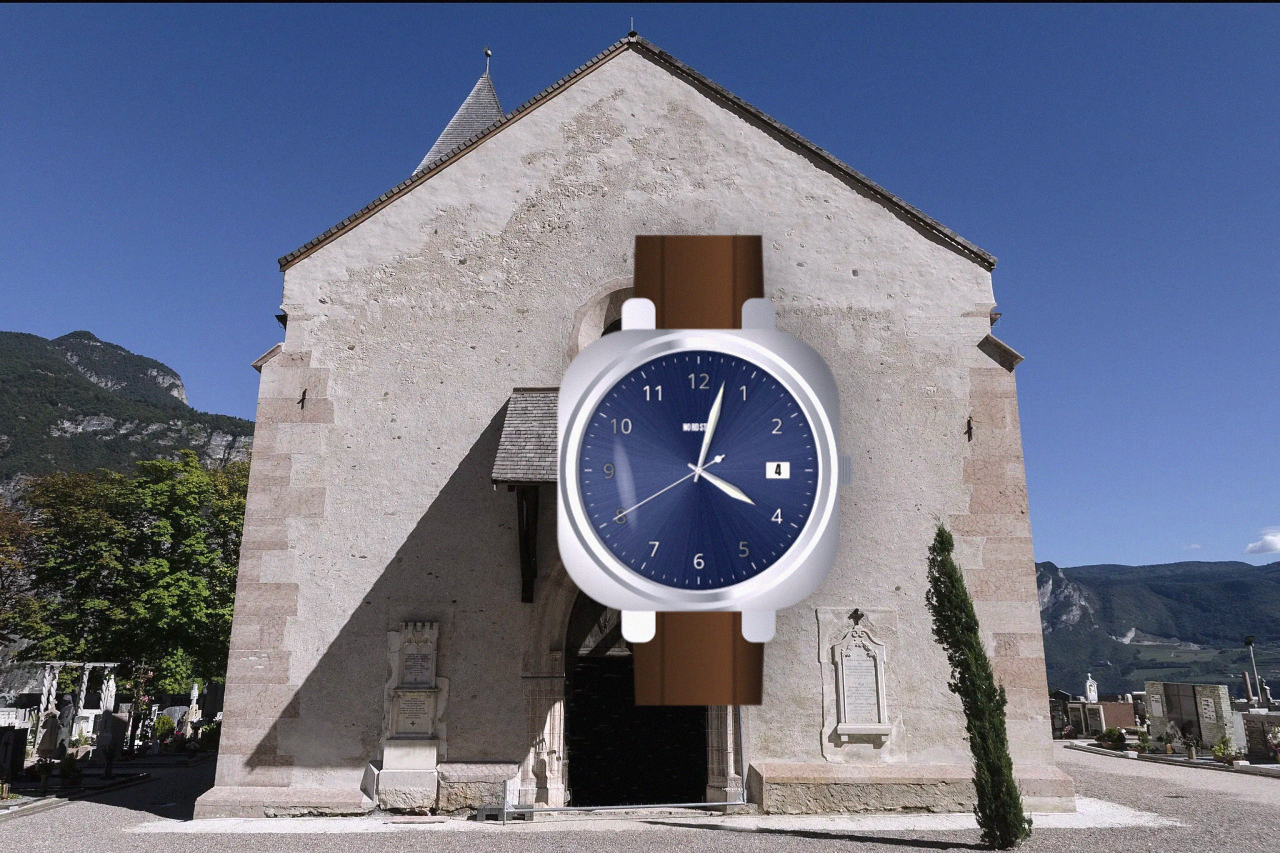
**4:02:40**
